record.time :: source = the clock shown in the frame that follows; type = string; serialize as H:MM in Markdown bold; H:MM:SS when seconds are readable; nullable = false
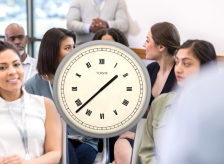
**1:38**
